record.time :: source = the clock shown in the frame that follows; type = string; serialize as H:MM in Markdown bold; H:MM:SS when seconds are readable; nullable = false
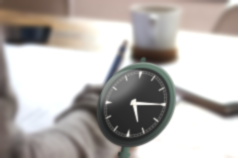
**5:15**
